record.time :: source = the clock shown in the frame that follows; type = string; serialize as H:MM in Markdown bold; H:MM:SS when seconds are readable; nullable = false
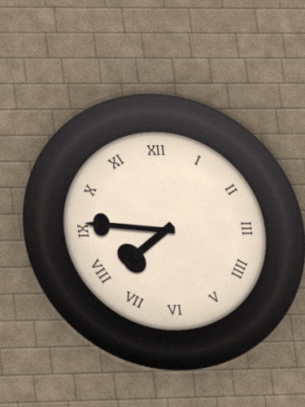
**7:46**
